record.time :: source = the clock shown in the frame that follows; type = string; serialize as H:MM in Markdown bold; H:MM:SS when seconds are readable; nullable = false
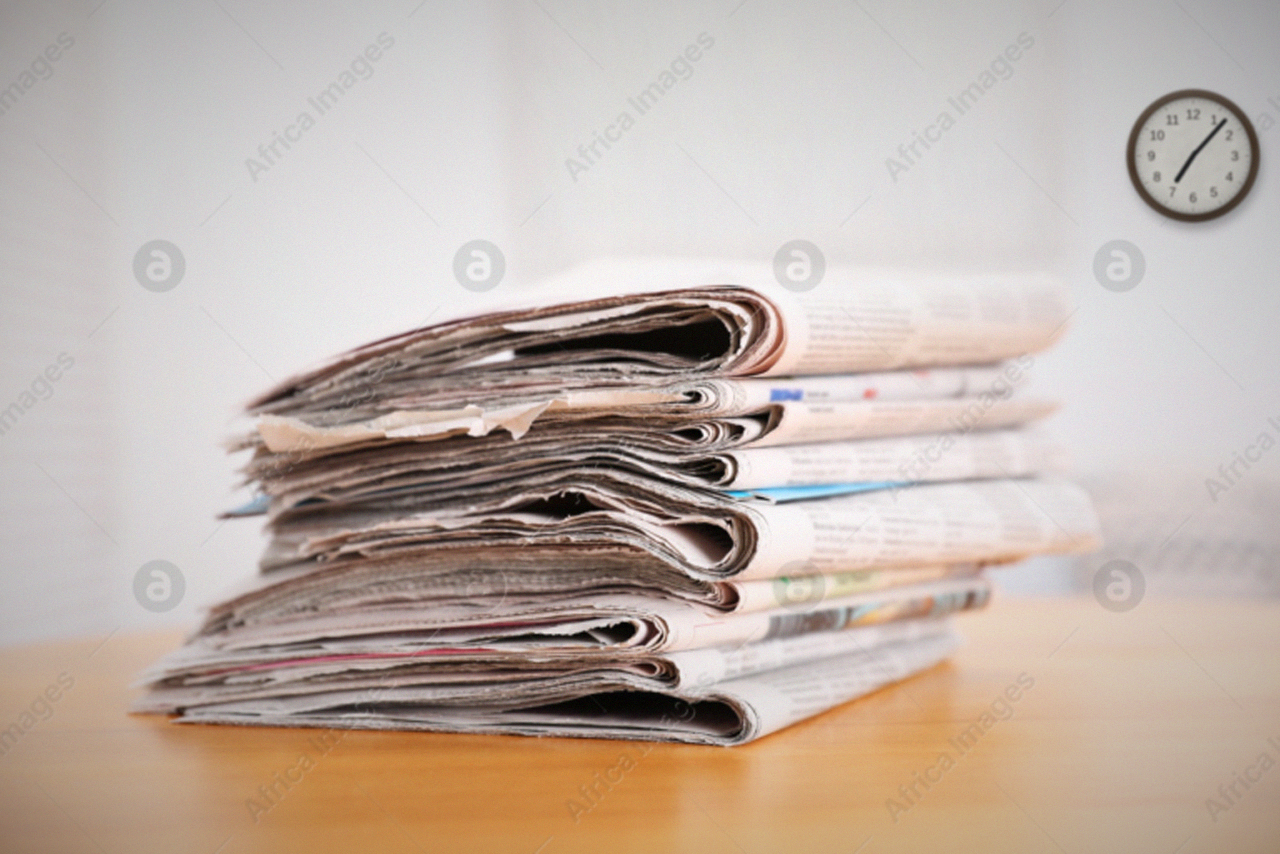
**7:07**
